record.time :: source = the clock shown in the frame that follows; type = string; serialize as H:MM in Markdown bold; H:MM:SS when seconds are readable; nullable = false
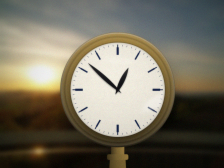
**12:52**
